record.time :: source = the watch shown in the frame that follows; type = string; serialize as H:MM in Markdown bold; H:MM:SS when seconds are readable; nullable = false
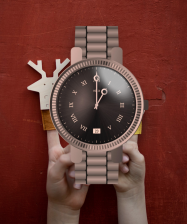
**1:00**
